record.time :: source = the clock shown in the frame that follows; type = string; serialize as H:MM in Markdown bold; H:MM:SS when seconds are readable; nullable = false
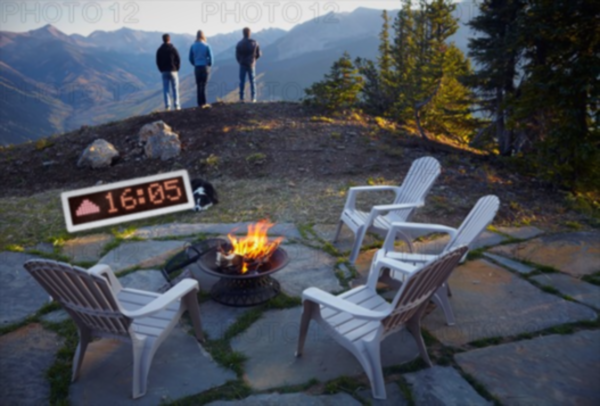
**16:05**
